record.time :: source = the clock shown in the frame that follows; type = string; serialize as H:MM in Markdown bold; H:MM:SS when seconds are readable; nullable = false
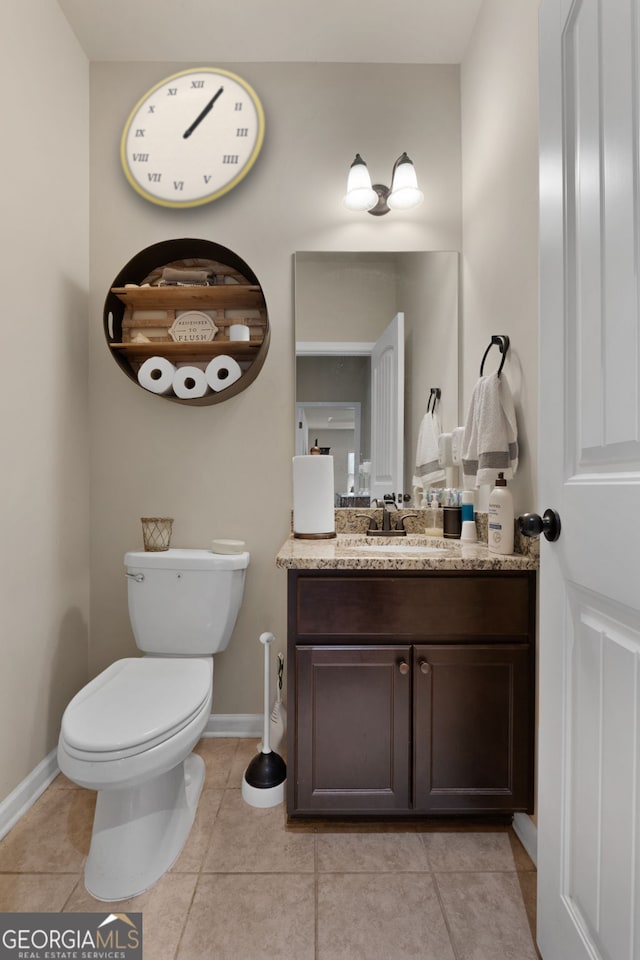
**1:05**
